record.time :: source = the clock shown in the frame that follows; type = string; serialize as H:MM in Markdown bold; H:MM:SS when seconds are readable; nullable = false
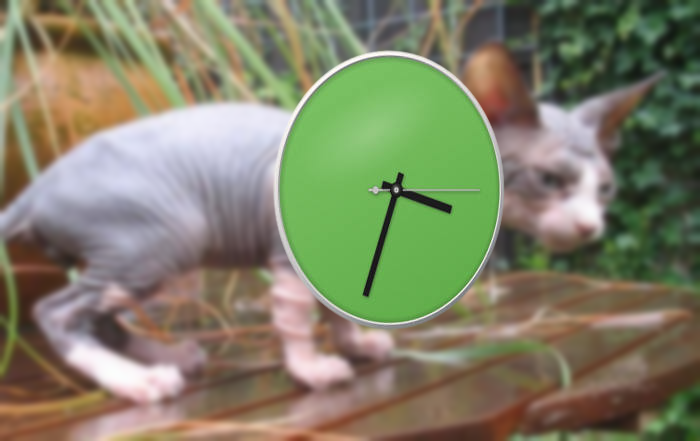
**3:33:15**
